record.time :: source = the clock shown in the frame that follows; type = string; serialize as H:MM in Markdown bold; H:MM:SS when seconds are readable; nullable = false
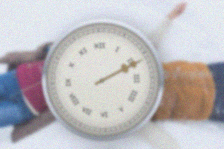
**2:11**
